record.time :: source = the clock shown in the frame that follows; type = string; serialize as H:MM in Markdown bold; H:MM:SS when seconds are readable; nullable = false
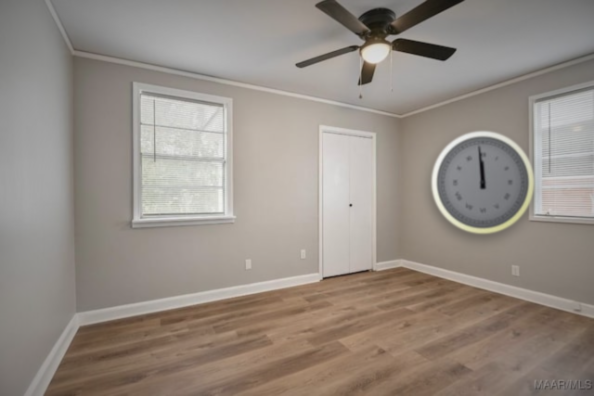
**11:59**
